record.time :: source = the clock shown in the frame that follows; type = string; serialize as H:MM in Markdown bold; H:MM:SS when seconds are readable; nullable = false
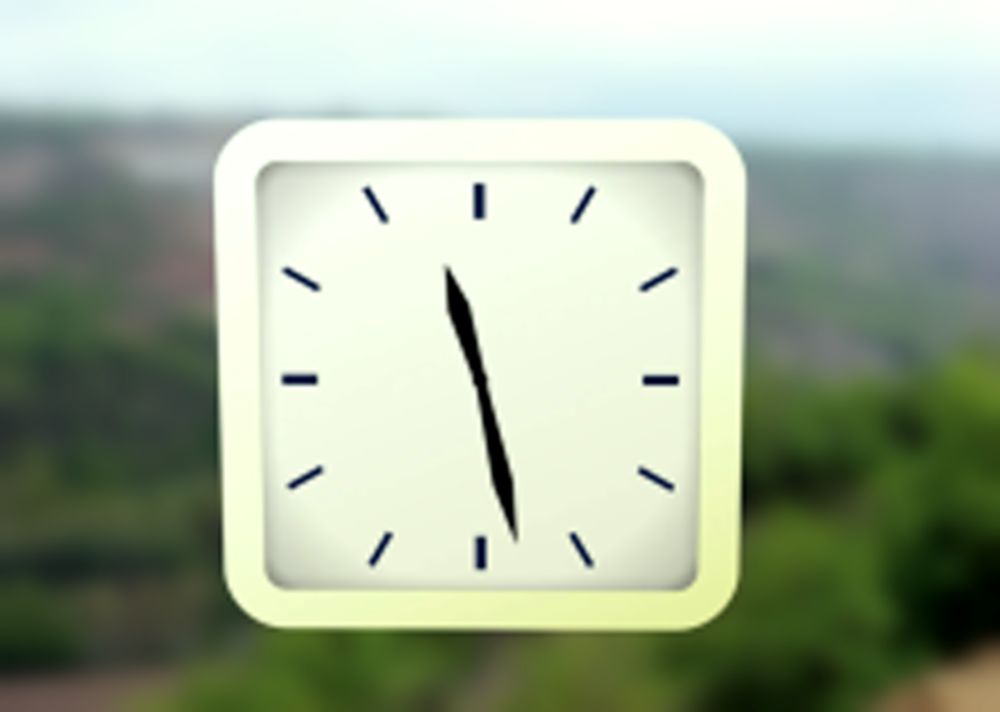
**11:28**
